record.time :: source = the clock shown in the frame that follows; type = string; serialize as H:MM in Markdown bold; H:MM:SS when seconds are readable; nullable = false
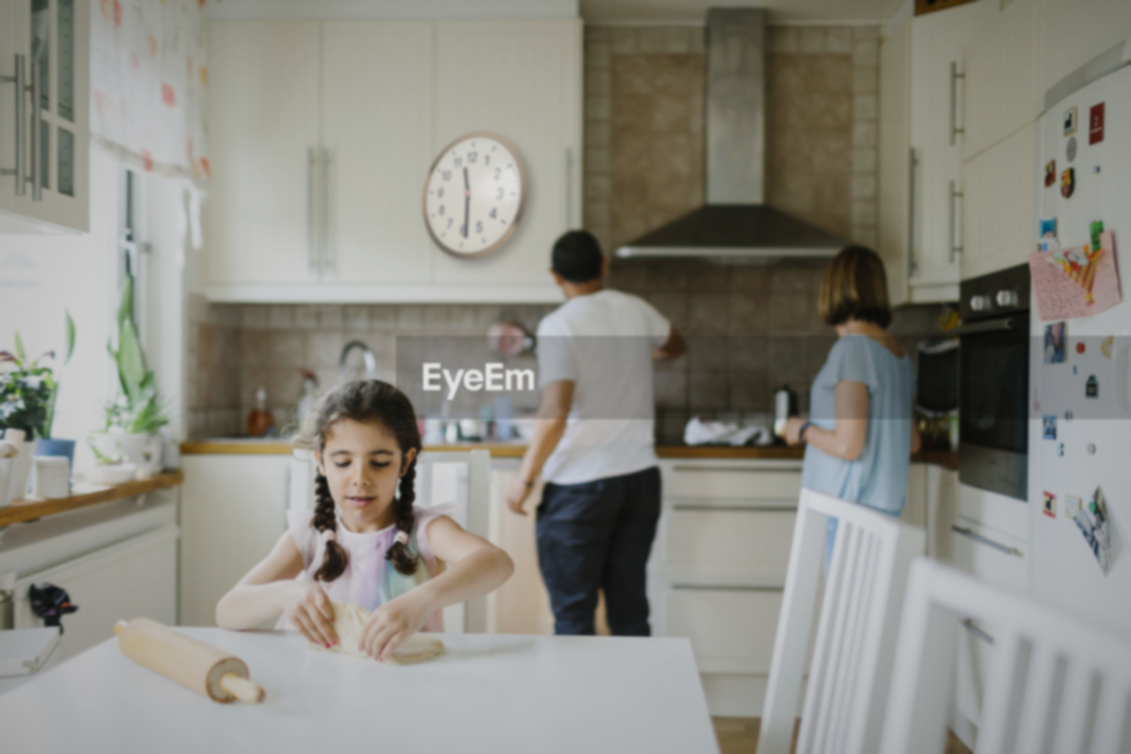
**11:29**
